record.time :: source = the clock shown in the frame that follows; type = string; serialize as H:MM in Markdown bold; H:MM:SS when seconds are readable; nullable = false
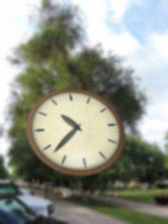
**10:38**
